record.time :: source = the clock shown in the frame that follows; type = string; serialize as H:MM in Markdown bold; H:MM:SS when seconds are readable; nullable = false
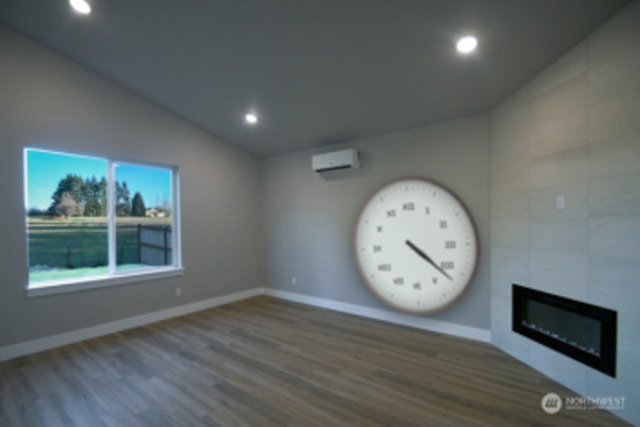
**4:22**
